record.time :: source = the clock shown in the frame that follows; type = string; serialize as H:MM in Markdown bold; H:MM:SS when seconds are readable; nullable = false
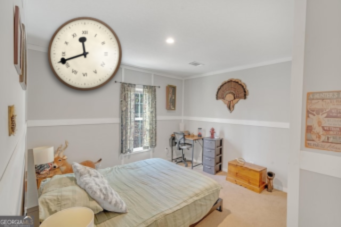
**11:42**
